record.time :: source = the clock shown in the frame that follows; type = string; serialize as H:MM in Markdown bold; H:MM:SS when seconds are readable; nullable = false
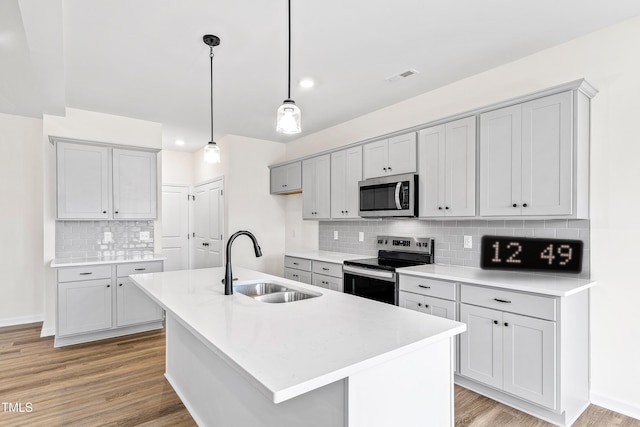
**12:49**
